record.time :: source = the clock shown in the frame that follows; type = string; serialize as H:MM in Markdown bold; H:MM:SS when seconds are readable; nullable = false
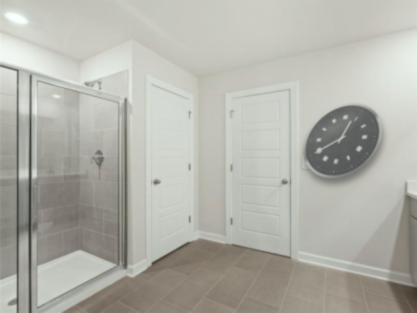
**12:40**
